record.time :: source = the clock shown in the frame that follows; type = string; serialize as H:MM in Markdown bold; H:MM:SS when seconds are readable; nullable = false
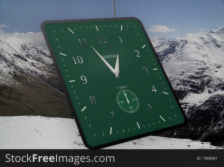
**12:56**
